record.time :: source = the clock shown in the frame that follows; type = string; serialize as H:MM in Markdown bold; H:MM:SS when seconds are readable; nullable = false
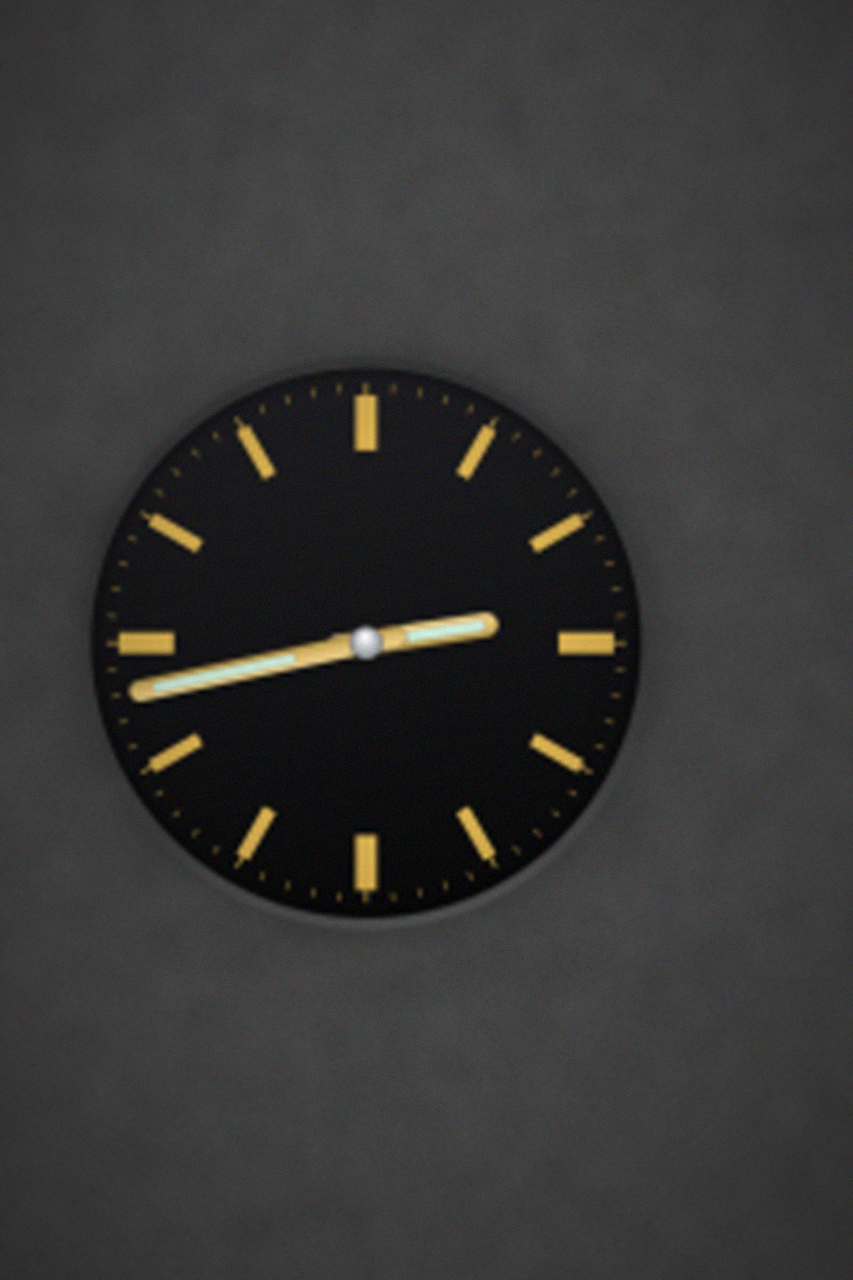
**2:43**
